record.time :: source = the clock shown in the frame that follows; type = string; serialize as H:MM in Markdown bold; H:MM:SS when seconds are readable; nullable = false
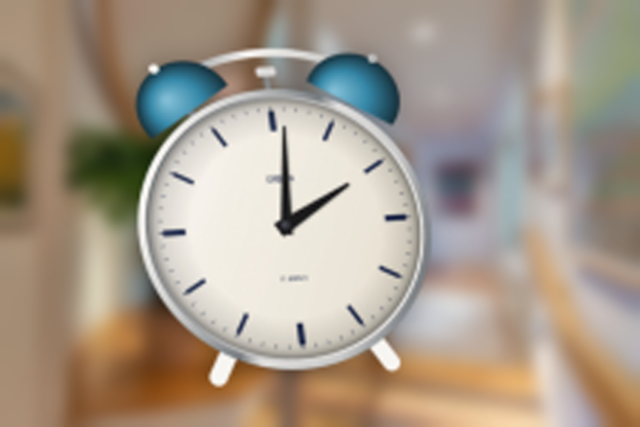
**2:01**
